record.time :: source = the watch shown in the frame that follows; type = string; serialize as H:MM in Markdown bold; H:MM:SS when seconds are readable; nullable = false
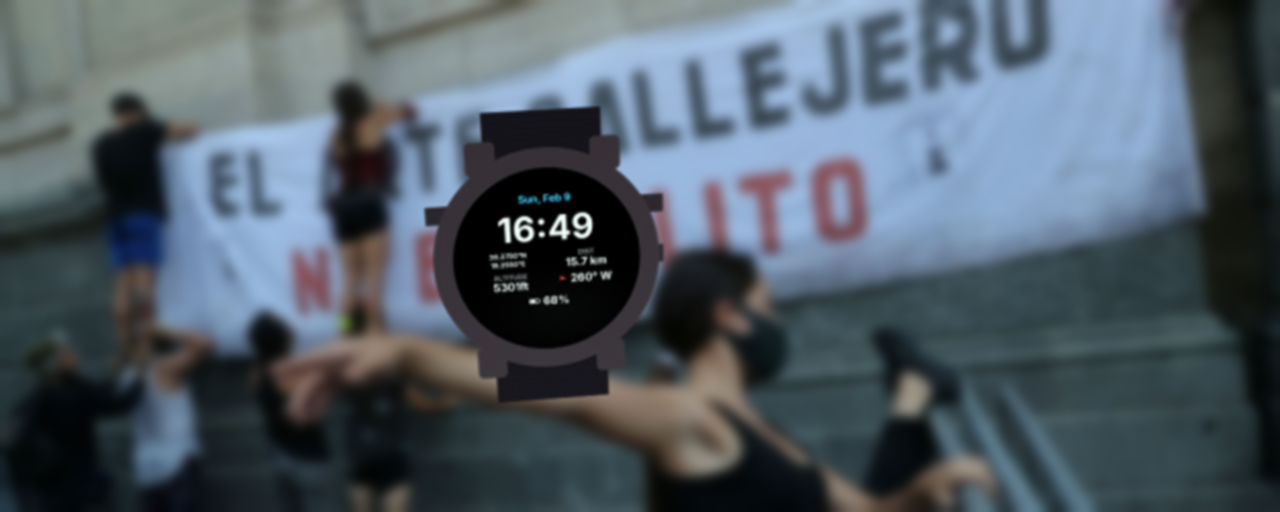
**16:49**
